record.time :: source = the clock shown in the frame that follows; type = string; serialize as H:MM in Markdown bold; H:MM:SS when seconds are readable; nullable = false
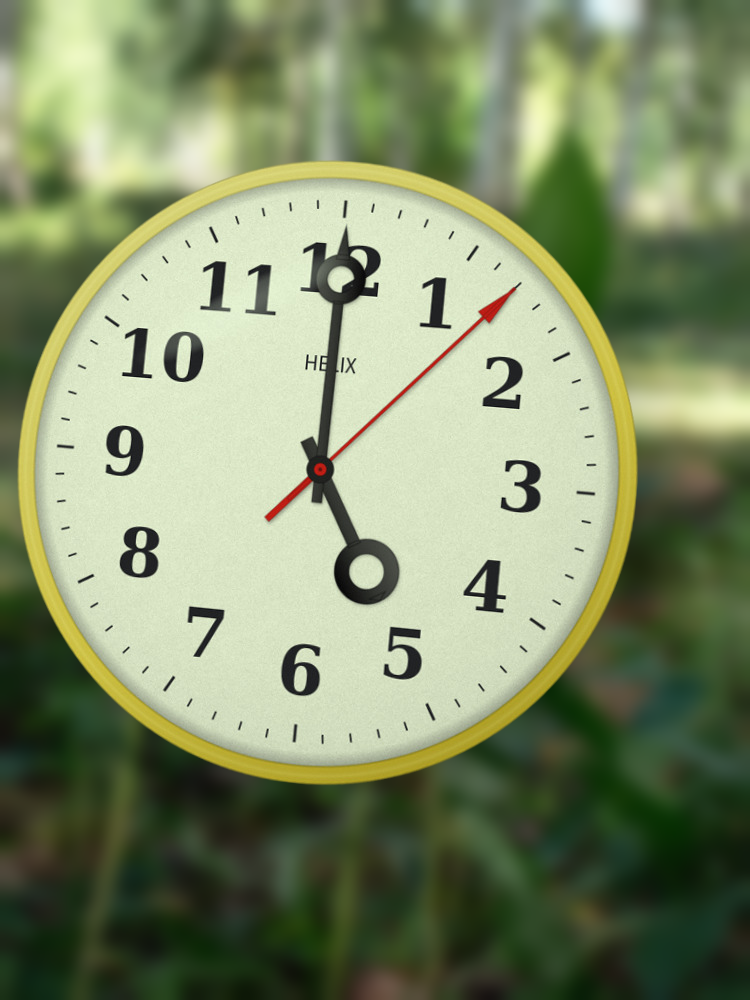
**5:00:07**
